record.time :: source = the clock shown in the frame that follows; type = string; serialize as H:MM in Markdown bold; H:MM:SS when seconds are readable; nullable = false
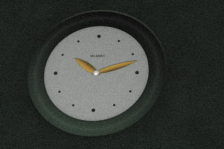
**10:12**
